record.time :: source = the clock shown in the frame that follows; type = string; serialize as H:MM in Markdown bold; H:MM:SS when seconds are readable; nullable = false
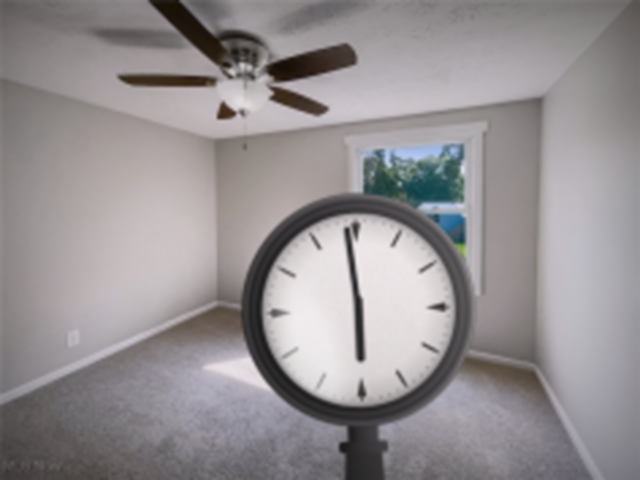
**5:59**
